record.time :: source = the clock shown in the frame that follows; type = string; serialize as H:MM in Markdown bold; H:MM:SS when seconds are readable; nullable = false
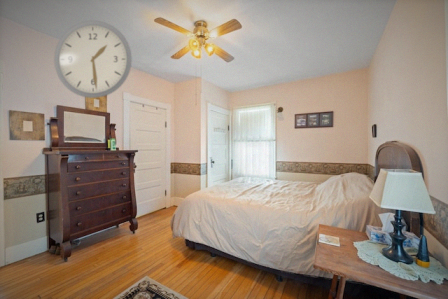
**1:29**
